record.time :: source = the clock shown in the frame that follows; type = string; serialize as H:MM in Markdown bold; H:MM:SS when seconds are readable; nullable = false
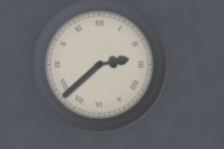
**2:38**
